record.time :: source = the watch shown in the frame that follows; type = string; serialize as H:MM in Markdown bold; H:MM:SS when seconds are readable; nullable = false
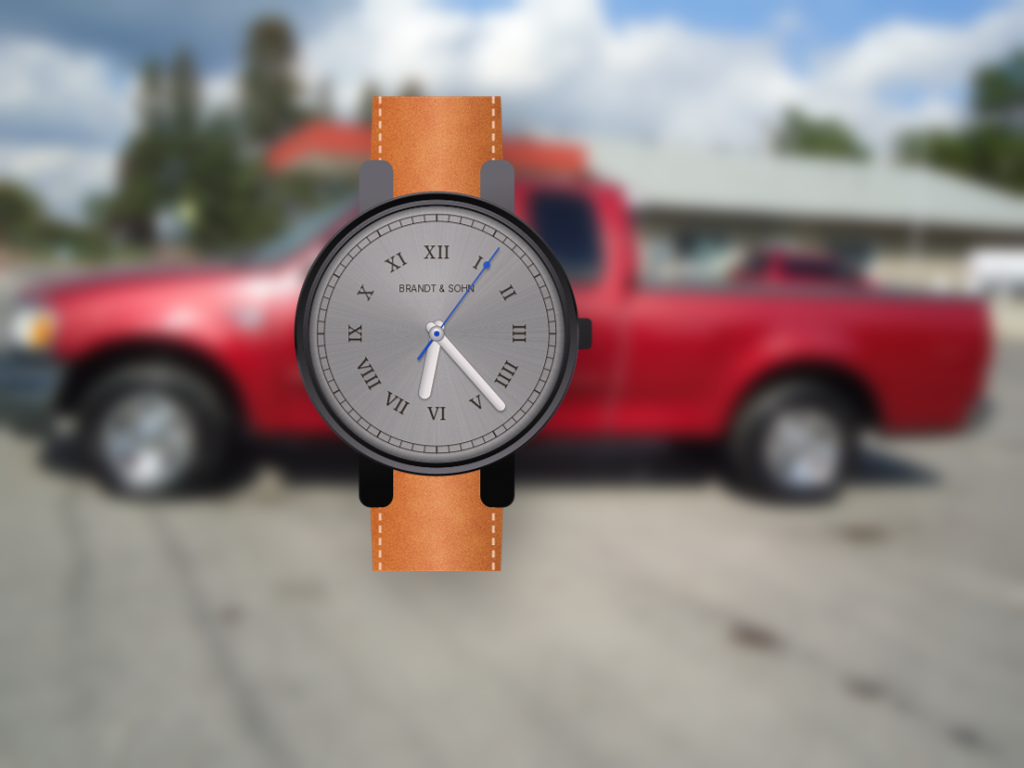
**6:23:06**
